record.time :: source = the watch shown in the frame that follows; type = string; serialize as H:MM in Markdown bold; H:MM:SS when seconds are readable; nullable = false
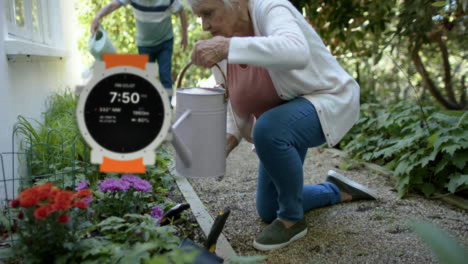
**7:50**
